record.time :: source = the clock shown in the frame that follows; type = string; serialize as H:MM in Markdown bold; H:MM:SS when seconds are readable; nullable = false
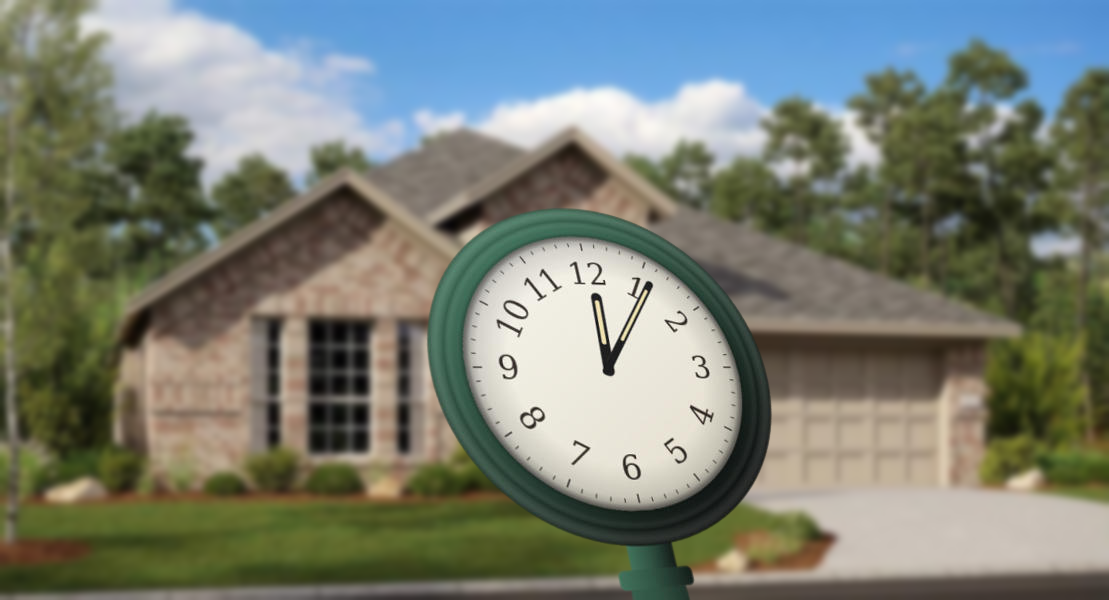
**12:06**
